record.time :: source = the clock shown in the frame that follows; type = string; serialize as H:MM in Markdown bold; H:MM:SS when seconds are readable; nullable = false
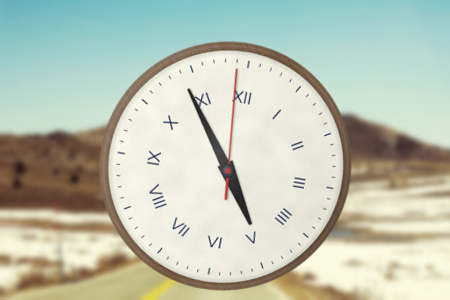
**4:53:59**
